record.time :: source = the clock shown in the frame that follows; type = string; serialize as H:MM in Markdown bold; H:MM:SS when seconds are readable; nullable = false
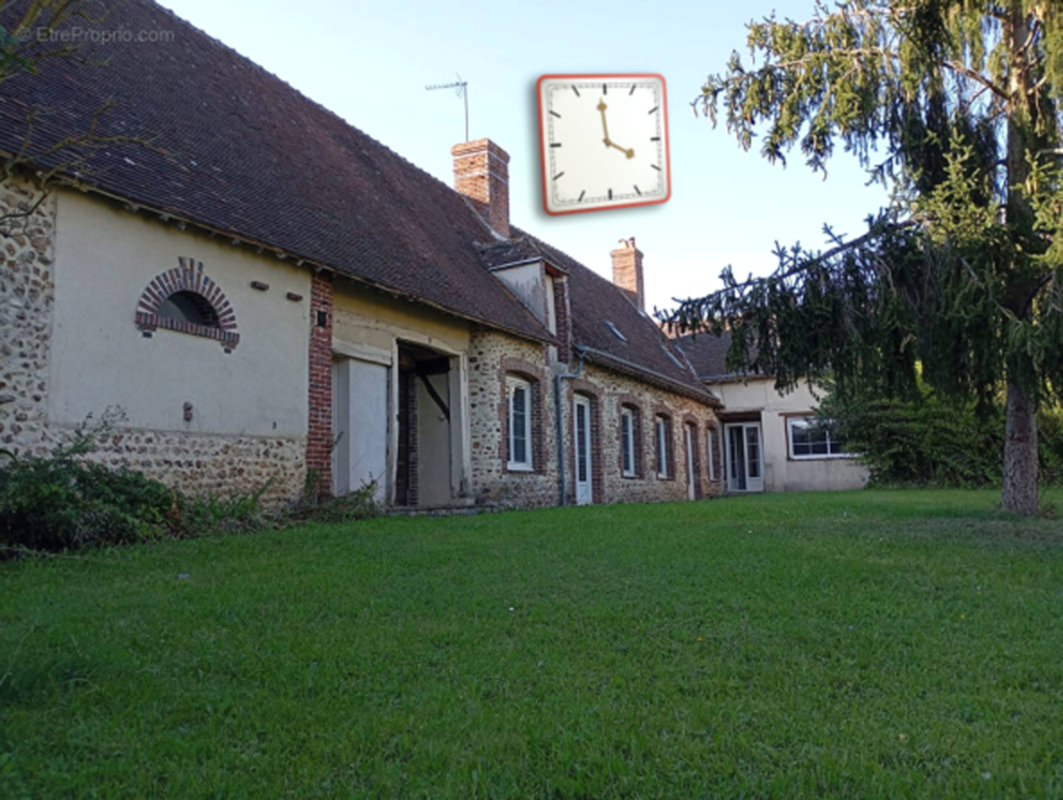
**3:59**
